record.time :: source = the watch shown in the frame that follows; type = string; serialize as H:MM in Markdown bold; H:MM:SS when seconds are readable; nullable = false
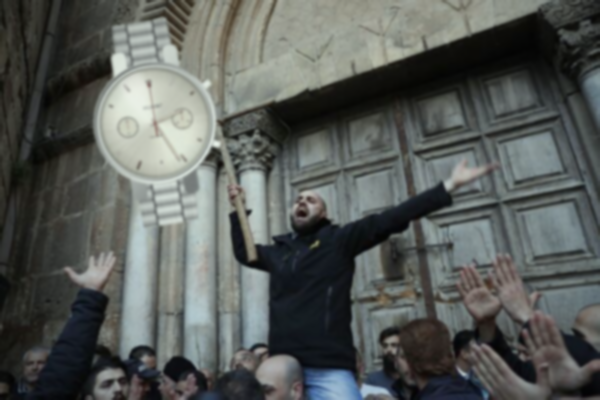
**2:26**
